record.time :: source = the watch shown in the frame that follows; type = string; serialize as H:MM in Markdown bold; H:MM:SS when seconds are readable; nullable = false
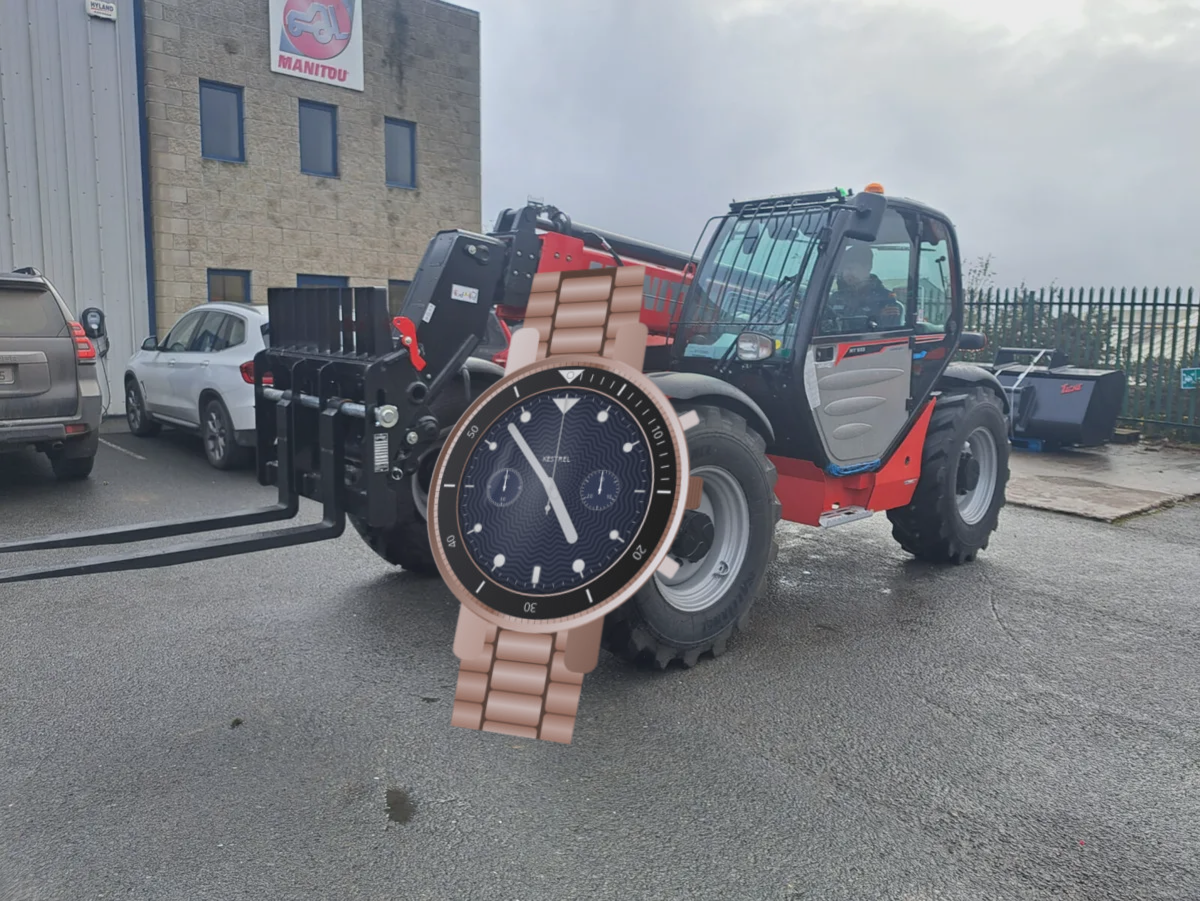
**4:53**
